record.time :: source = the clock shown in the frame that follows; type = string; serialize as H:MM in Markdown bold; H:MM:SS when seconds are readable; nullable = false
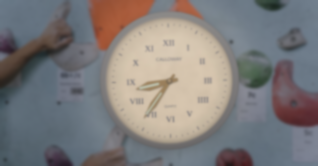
**8:36**
